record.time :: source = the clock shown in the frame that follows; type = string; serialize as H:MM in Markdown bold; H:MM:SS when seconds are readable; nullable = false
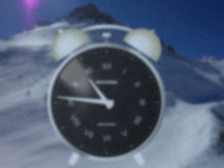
**10:46**
